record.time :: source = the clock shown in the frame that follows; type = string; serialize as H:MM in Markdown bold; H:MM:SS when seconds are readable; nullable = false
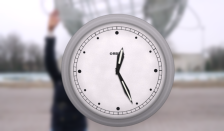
**12:26**
